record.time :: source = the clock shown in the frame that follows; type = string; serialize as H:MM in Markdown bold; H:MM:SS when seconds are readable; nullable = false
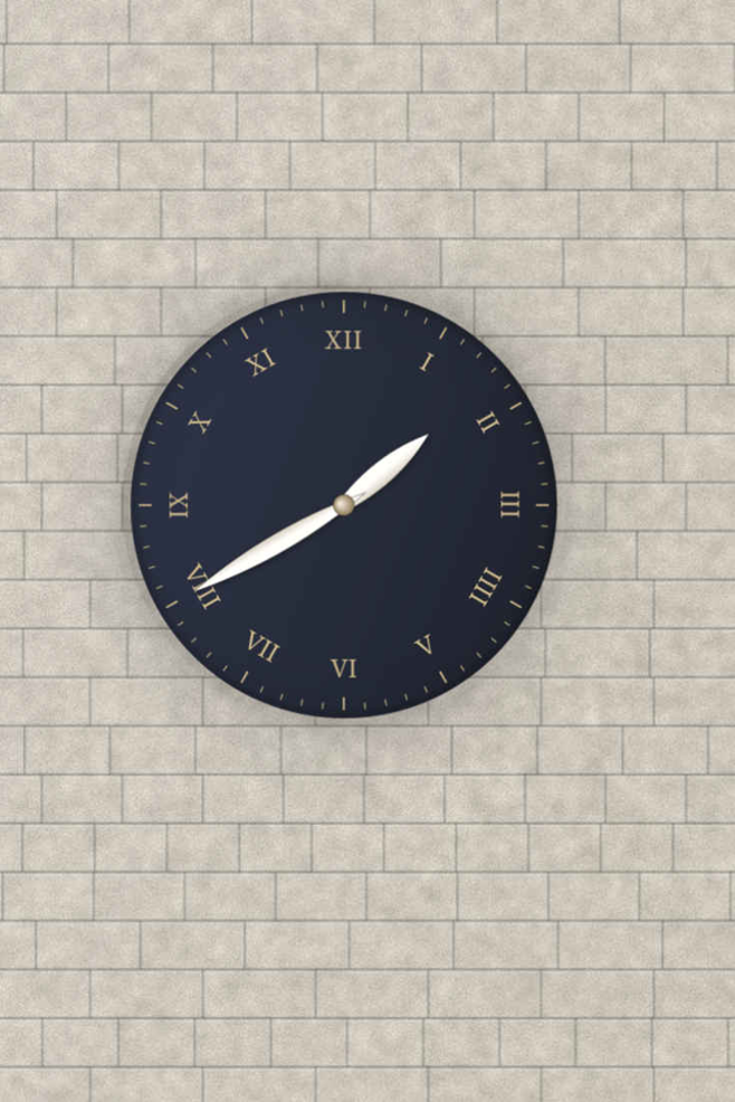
**1:40**
